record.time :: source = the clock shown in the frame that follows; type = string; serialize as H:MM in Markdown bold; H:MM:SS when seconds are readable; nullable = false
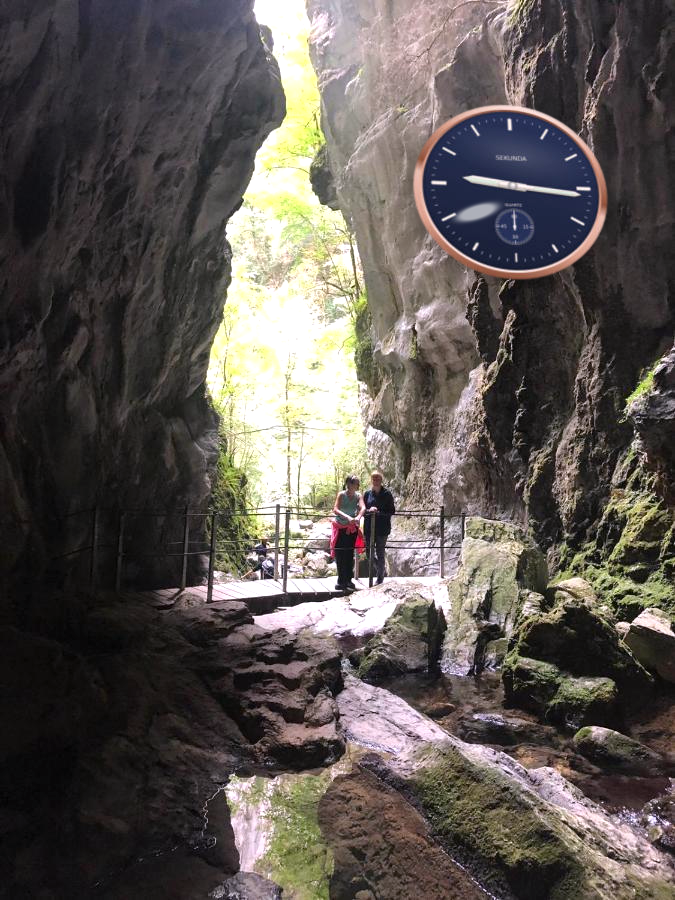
**9:16**
